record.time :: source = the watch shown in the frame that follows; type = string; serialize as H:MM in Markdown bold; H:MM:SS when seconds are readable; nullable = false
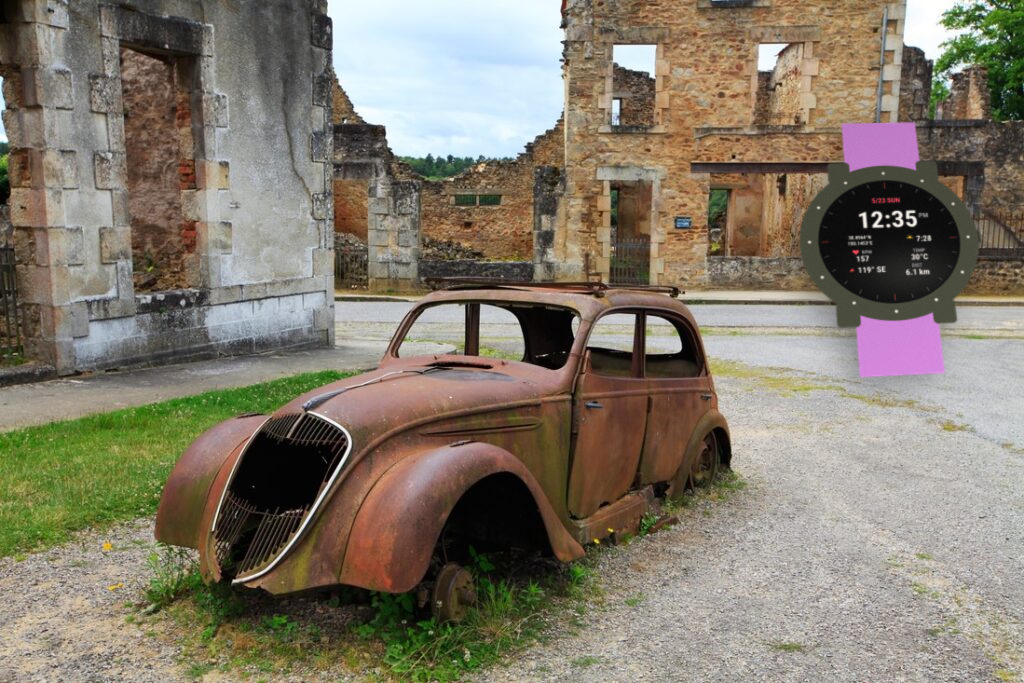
**12:35**
